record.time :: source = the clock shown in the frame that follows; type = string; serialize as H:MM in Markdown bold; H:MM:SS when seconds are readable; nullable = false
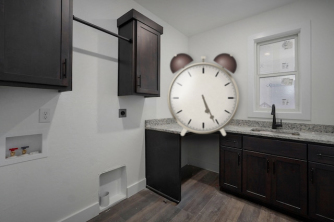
**5:26**
